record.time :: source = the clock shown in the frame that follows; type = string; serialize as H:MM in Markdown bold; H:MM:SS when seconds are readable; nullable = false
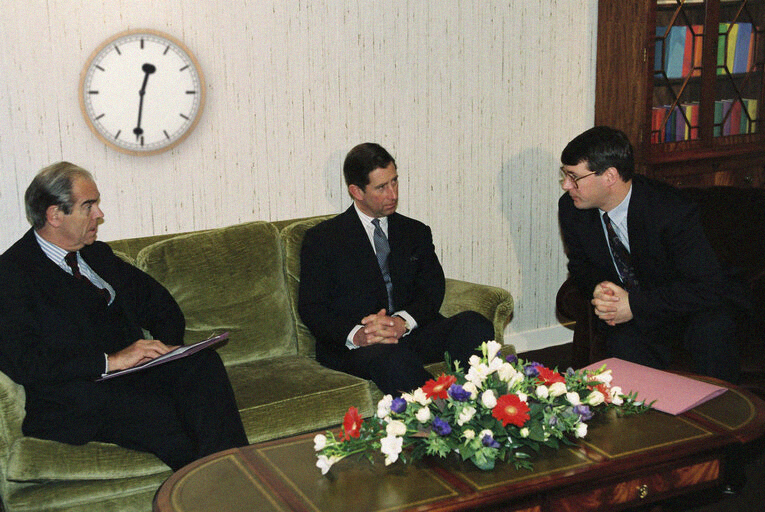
**12:31**
